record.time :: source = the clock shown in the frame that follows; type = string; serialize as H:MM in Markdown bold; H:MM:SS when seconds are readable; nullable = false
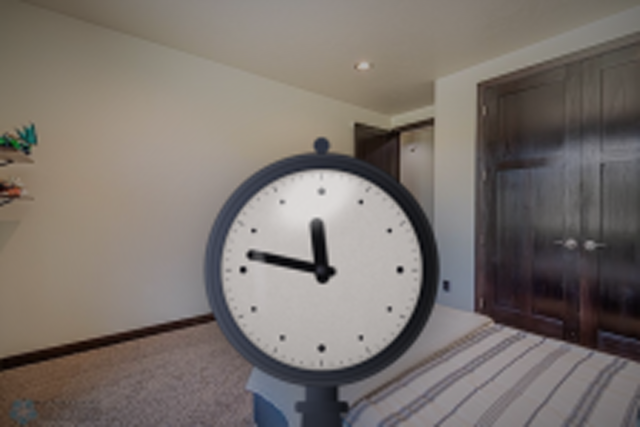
**11:47**
